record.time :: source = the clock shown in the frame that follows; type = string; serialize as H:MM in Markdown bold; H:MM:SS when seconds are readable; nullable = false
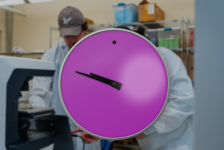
**9:48**
